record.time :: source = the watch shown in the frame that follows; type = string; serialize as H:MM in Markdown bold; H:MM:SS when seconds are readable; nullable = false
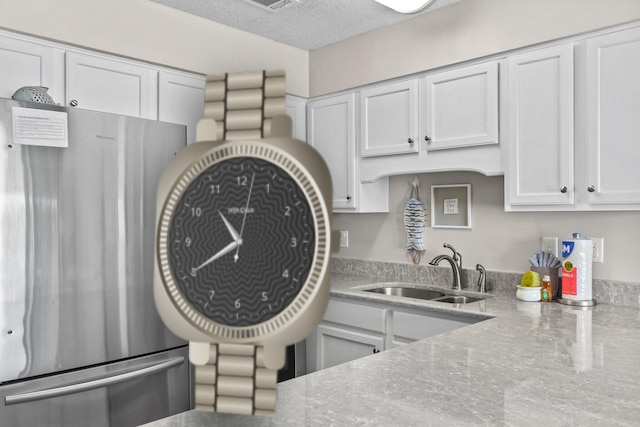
**10:40:02**
